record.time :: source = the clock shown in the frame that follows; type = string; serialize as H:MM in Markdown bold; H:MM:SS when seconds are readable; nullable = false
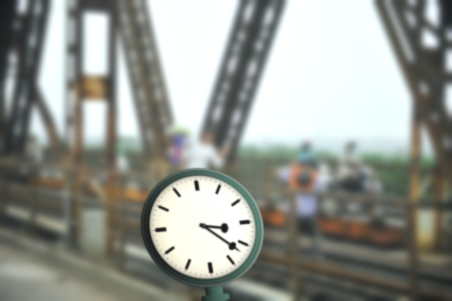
**3:22**
